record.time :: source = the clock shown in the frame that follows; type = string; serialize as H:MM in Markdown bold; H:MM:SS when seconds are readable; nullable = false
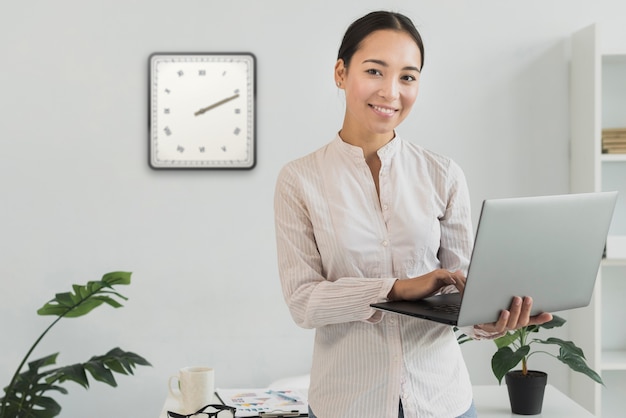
**2:11**
